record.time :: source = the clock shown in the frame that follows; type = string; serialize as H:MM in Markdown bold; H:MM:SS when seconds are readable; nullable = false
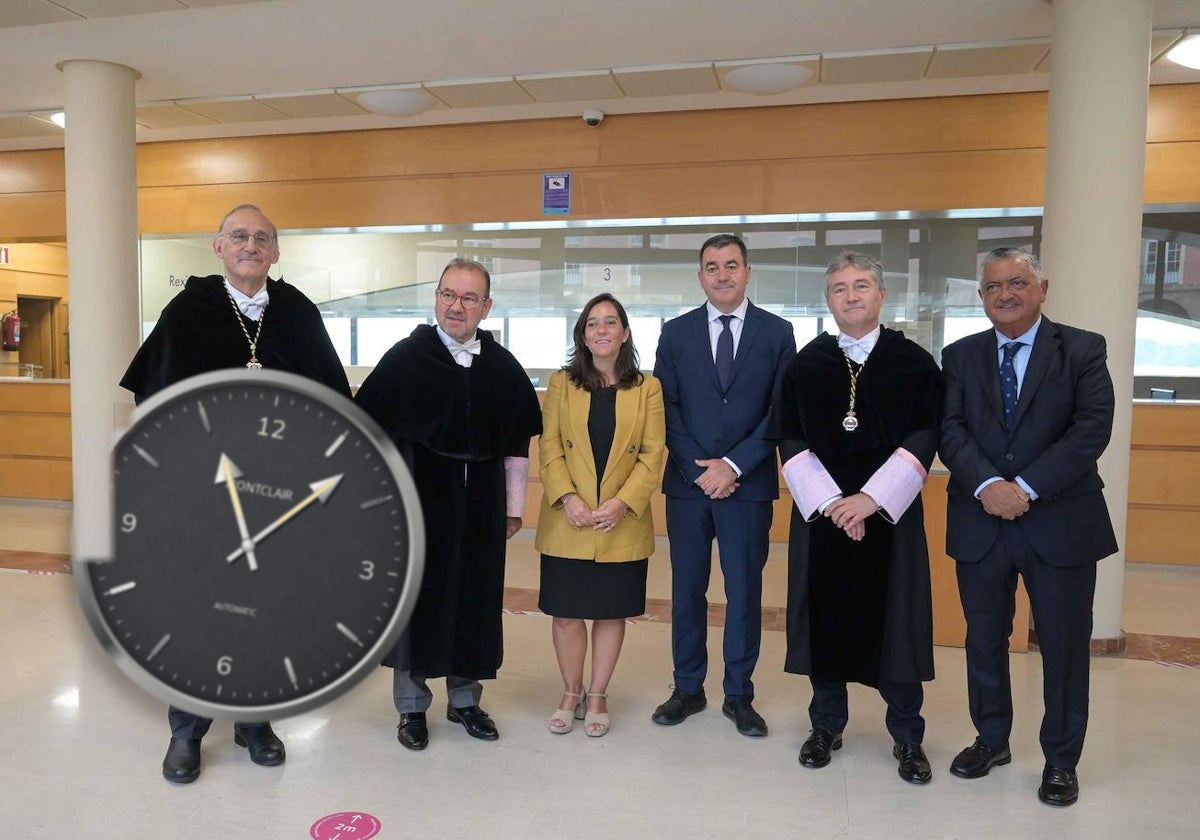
**11:07**
